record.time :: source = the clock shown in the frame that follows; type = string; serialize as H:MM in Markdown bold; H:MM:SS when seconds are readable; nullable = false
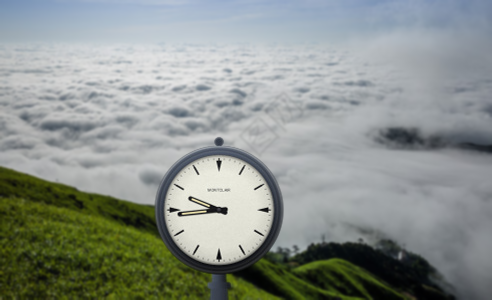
**9:44**
